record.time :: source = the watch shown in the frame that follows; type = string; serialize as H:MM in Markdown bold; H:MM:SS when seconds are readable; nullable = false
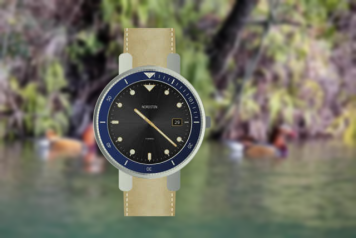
**10:22**
